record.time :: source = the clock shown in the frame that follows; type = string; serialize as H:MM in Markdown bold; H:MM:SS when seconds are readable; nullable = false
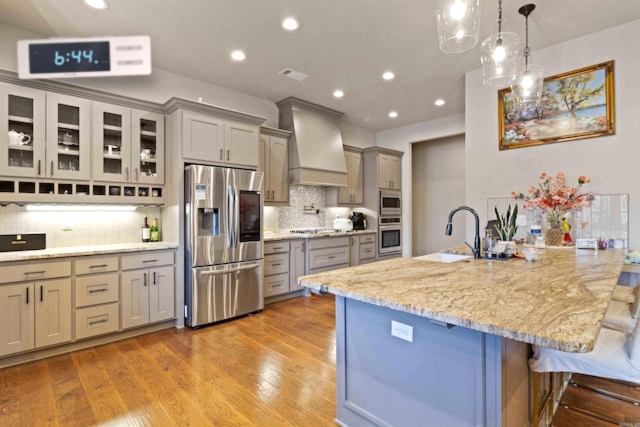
**6:44**
